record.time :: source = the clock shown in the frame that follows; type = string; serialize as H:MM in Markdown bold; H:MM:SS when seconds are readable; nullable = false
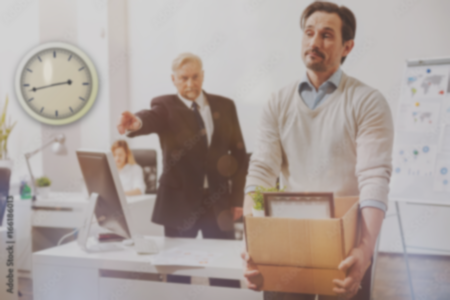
**2:43**
